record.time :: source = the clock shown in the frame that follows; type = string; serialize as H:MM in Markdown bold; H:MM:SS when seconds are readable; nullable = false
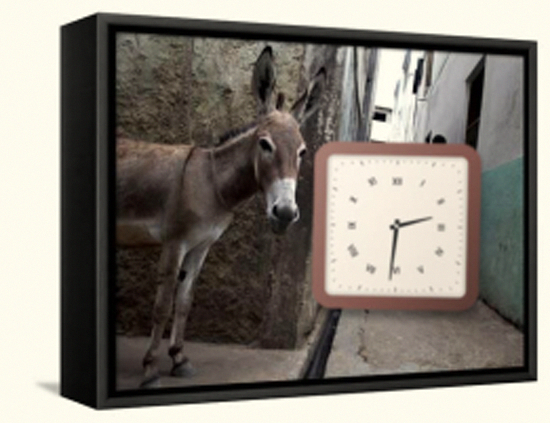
**2:31**
